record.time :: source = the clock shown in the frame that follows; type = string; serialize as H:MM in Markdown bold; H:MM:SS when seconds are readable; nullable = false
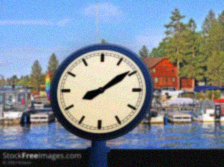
**8:09**
